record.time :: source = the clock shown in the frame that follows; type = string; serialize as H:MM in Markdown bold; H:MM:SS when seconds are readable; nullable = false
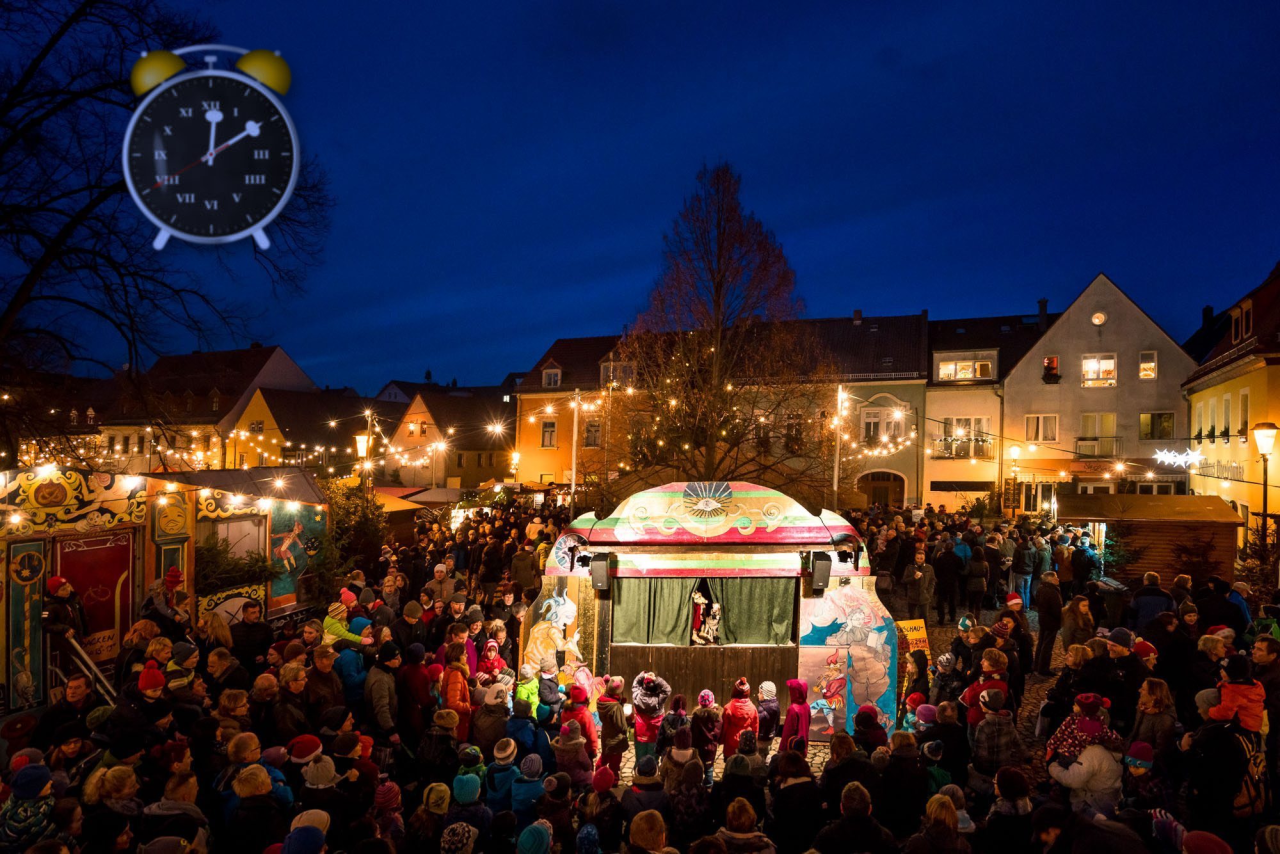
**12:09:40**
